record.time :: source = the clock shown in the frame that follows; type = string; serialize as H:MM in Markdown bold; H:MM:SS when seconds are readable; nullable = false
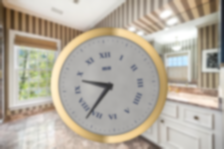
**9:37**
